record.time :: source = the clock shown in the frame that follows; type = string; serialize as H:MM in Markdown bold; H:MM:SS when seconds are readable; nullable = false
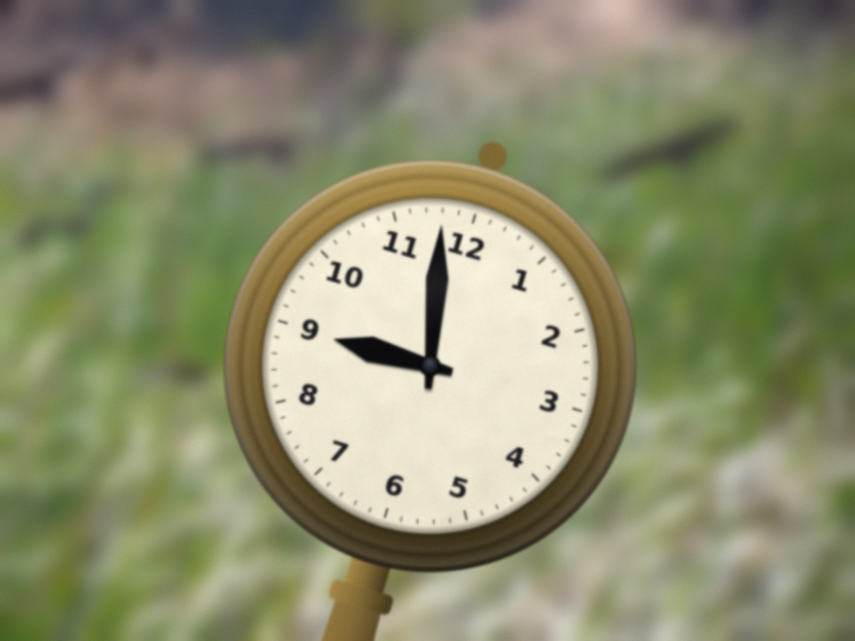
**8:58**
